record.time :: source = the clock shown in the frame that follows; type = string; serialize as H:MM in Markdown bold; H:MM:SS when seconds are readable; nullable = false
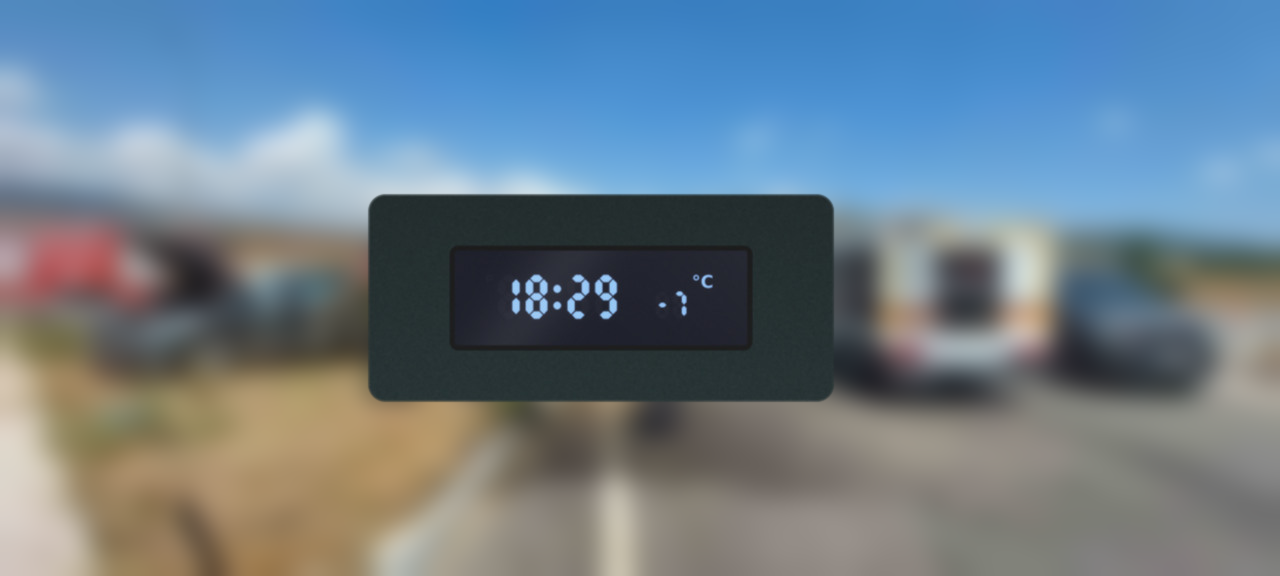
**18:29**
